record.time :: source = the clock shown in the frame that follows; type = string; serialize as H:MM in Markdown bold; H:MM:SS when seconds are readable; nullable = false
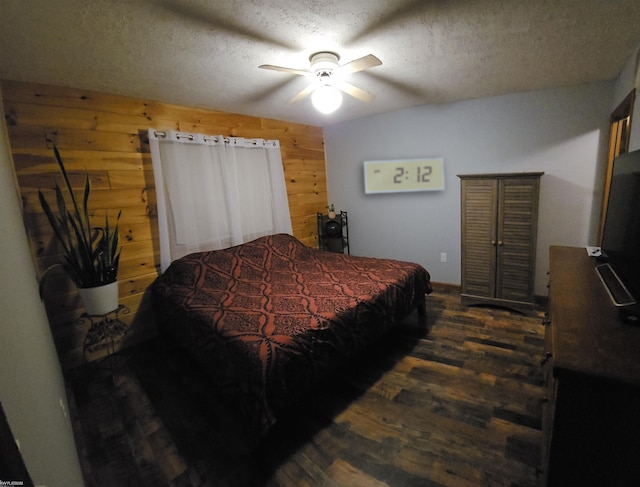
**2:12**
